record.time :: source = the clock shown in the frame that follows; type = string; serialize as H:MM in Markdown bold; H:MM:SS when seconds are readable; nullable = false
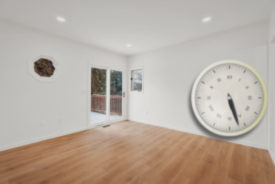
**5:27**
